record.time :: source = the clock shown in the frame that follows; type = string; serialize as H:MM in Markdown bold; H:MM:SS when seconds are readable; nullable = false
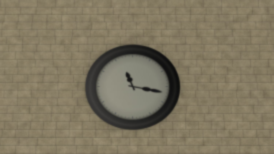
**11:17**
